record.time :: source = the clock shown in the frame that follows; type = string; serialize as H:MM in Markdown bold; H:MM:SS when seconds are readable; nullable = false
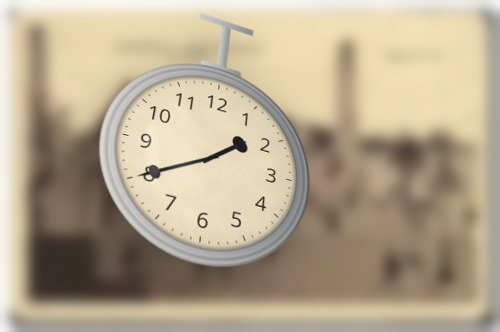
**1:40**
